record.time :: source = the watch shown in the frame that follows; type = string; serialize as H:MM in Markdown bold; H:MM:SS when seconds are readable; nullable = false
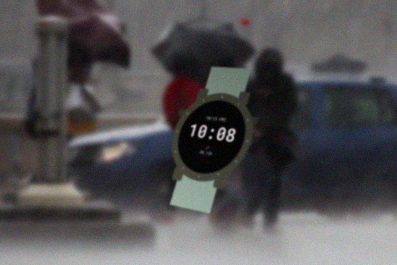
**10:08**
